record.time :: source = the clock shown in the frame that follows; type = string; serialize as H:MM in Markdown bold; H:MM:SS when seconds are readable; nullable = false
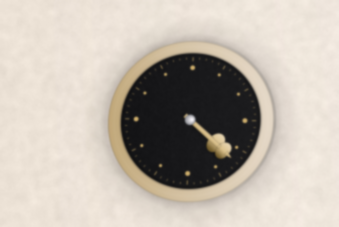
**4:22**
